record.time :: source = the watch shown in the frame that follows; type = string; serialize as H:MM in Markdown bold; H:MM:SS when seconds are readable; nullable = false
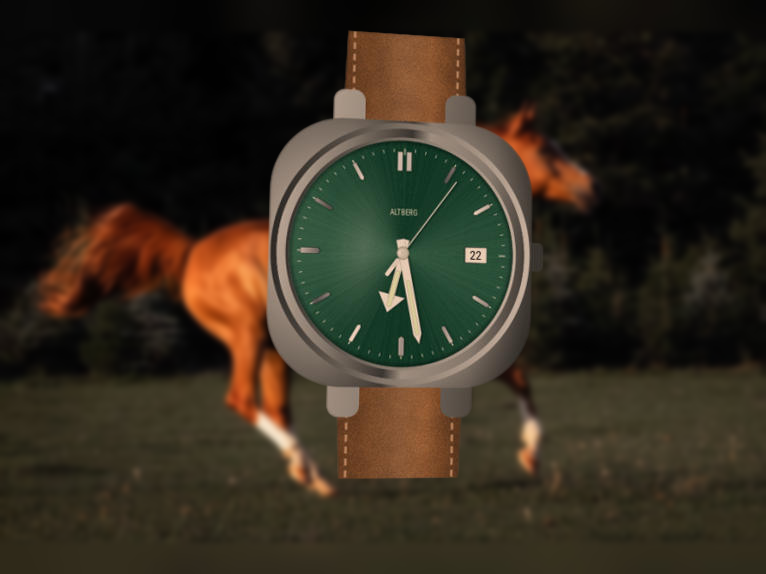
**6:28:06**
